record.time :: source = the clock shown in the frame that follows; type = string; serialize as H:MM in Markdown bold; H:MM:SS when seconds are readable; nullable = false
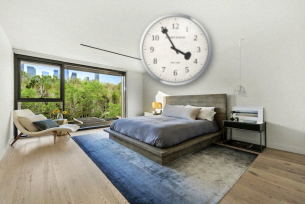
**3:55**
